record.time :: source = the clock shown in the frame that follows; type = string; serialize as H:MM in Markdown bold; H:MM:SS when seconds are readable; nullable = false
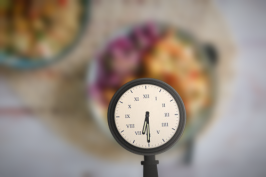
**6:30**
